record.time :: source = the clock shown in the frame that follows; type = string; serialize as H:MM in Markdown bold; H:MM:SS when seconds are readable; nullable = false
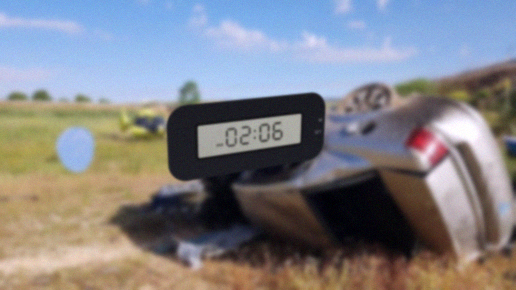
**2:06**
